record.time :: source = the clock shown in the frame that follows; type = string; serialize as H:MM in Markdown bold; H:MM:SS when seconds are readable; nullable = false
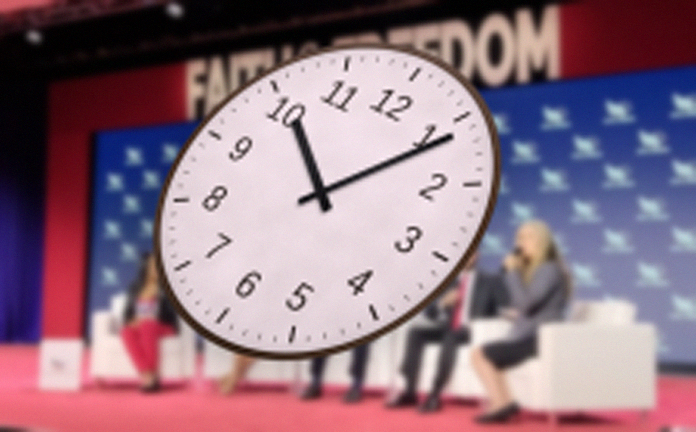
**10:06**
